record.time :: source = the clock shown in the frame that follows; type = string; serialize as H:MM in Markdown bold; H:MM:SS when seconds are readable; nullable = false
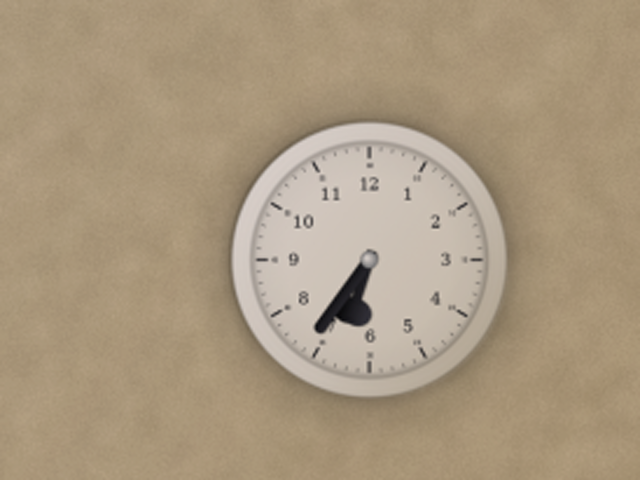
**6:36**
